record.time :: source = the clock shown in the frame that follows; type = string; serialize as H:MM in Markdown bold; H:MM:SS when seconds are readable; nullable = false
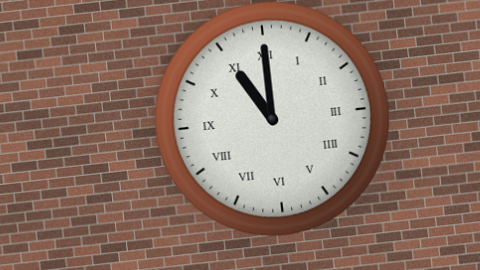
**11:00**
